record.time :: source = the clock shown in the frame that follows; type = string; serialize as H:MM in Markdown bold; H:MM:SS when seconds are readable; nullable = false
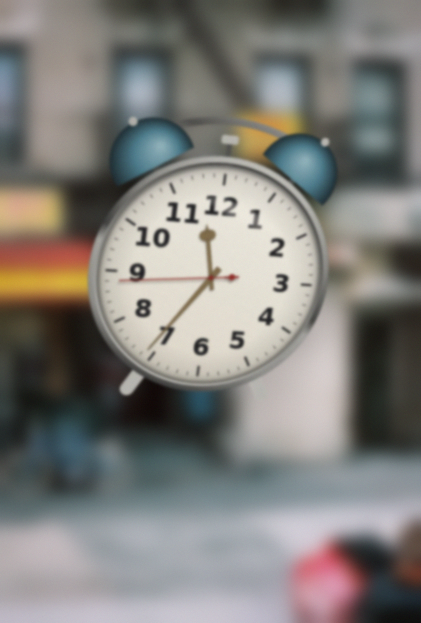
**11:35:44**
